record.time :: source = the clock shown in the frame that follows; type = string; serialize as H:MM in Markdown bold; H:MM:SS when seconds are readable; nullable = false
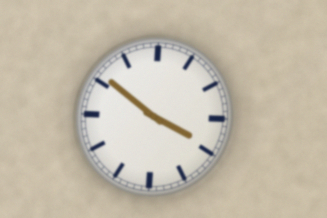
**3:51**
